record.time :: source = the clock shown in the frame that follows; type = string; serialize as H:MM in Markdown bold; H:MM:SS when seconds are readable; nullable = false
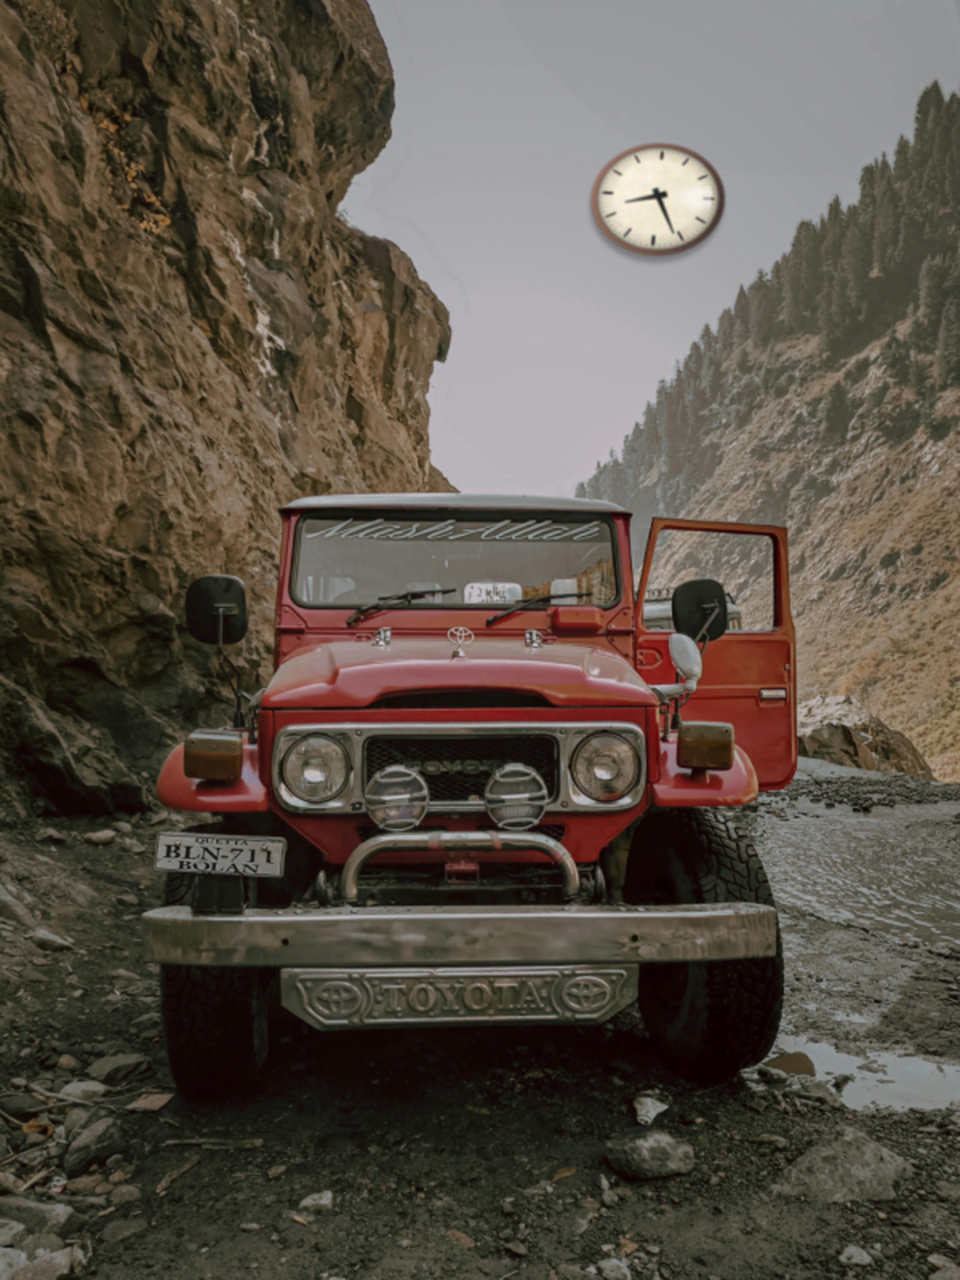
**8:26**
